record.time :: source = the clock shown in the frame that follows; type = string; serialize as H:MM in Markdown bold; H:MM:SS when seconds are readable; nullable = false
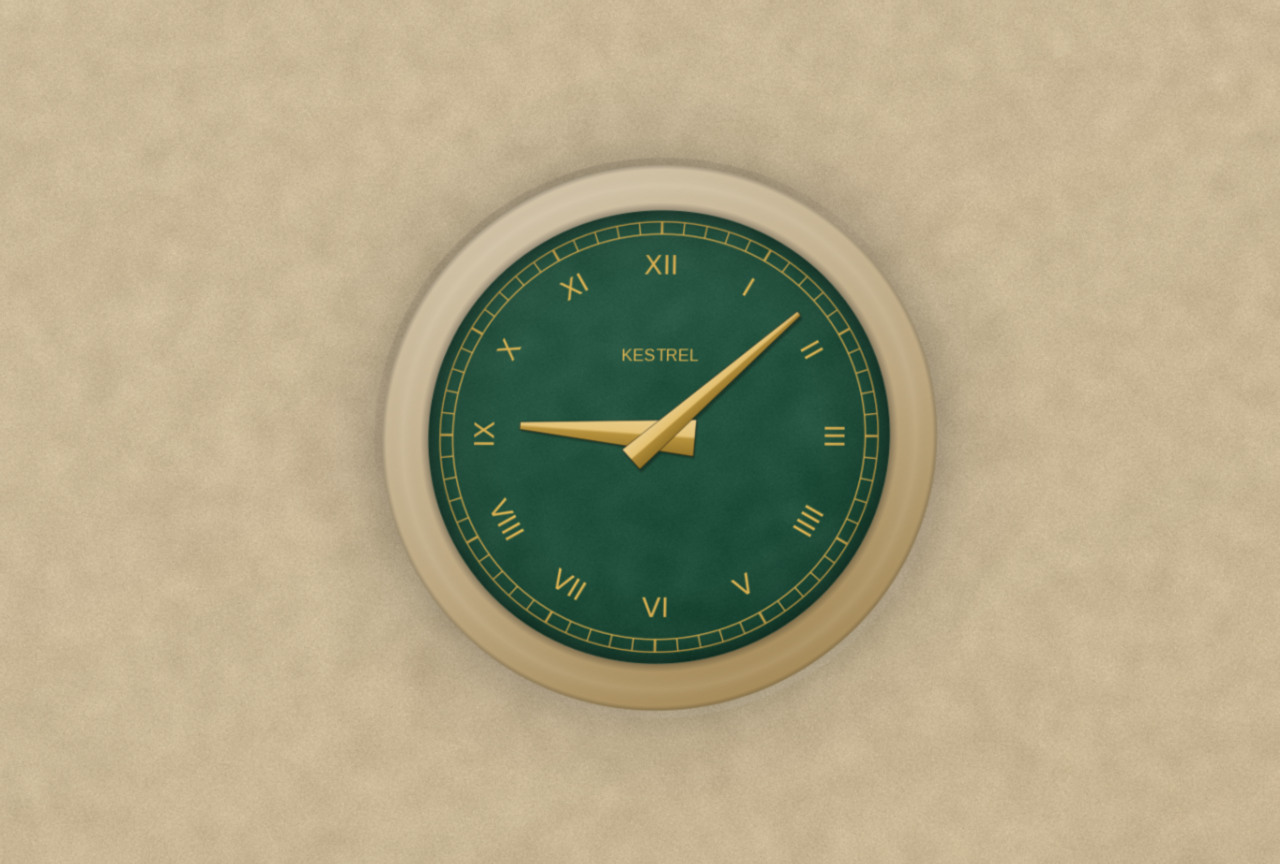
**9:08**
